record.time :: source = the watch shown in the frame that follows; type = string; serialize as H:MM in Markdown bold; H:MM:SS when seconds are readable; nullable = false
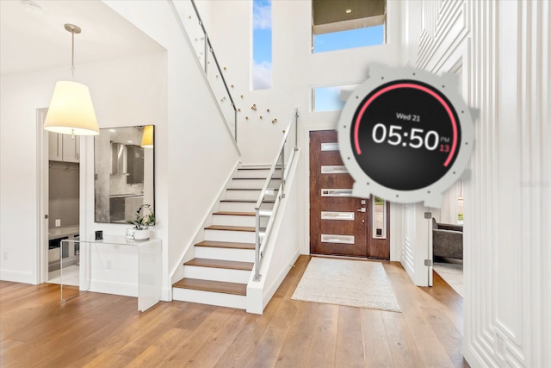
**5:50**
